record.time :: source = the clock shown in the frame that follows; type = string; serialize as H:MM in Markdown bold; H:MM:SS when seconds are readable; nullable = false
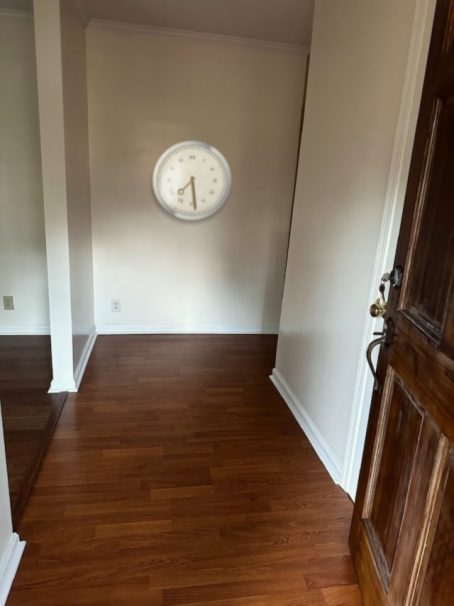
**7:29**
